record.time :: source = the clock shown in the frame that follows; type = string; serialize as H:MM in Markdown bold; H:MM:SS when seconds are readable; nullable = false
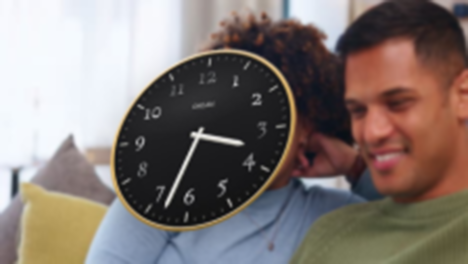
**3:33**
